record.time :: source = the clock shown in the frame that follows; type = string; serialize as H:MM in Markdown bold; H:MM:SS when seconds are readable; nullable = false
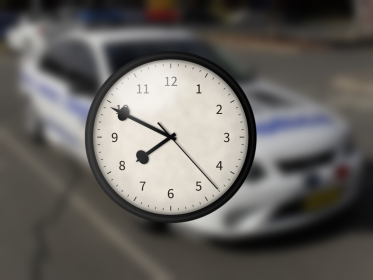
**7:49:23**
